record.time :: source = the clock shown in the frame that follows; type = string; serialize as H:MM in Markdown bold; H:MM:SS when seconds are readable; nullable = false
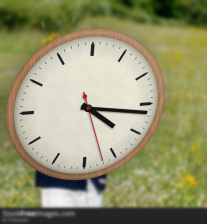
**4:16:27**
